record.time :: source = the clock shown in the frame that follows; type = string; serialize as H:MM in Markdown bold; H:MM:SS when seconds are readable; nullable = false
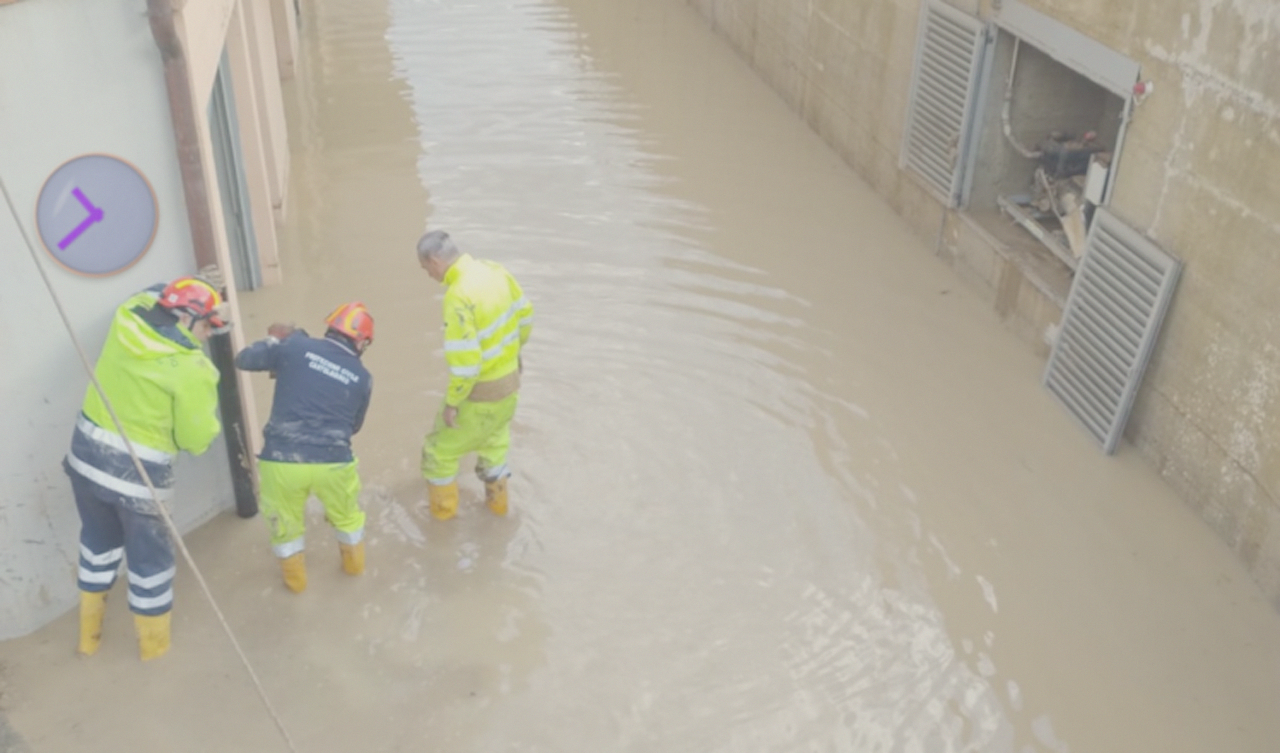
**10:38**
